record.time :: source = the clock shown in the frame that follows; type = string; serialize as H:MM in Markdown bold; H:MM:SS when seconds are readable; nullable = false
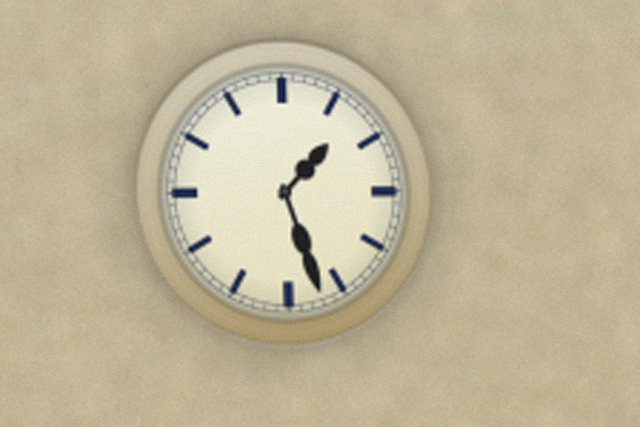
**1:27**
